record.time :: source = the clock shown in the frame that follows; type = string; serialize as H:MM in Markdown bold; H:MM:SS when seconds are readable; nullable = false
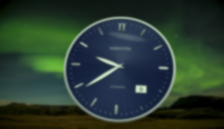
**9:39**
